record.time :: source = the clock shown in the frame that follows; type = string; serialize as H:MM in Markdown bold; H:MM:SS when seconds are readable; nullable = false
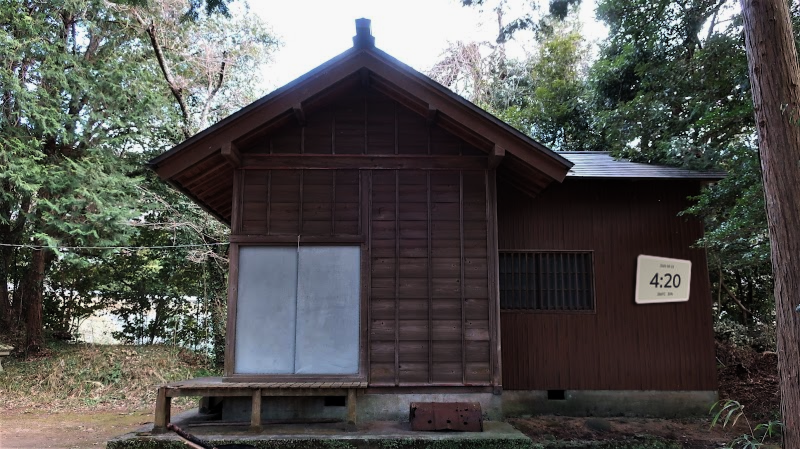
**4:20**
